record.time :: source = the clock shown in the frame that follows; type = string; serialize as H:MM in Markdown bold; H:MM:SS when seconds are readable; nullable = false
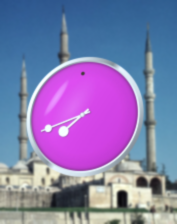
**7:42**
